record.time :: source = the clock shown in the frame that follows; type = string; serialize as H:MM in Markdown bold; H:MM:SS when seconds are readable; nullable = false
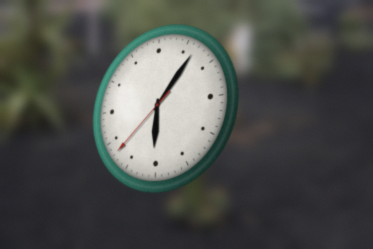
**6:06:38**
